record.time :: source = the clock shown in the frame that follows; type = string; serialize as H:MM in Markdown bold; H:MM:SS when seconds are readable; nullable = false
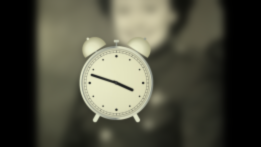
**3:48**
